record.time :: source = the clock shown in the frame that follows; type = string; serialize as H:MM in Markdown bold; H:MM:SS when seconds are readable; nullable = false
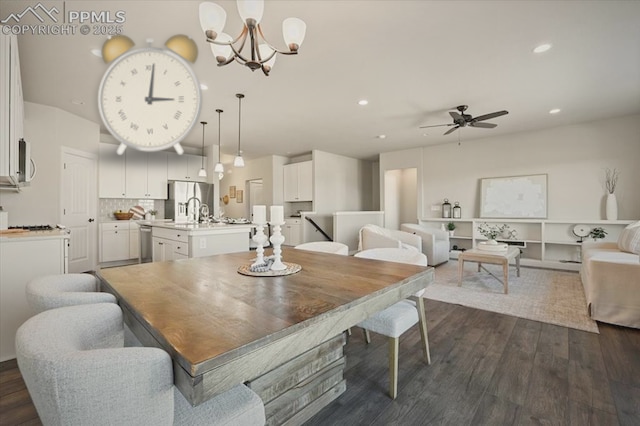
**3:01**
